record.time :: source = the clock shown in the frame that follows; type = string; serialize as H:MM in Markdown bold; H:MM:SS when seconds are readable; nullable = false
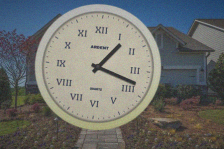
**1:18**
